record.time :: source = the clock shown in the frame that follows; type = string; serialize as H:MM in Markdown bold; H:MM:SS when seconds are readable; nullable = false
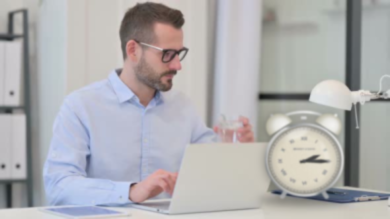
**2:15**
